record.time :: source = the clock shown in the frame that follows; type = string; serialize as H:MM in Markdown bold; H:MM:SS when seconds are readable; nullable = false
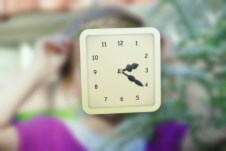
**2:21**
